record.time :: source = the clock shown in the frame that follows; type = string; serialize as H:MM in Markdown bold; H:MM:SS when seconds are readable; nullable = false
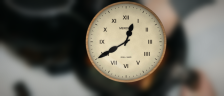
**12:40**
